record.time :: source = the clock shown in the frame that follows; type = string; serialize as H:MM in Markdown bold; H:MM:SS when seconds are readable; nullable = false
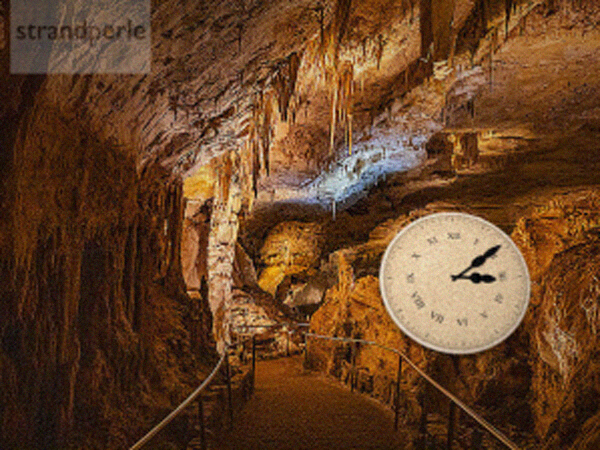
**3:09**
